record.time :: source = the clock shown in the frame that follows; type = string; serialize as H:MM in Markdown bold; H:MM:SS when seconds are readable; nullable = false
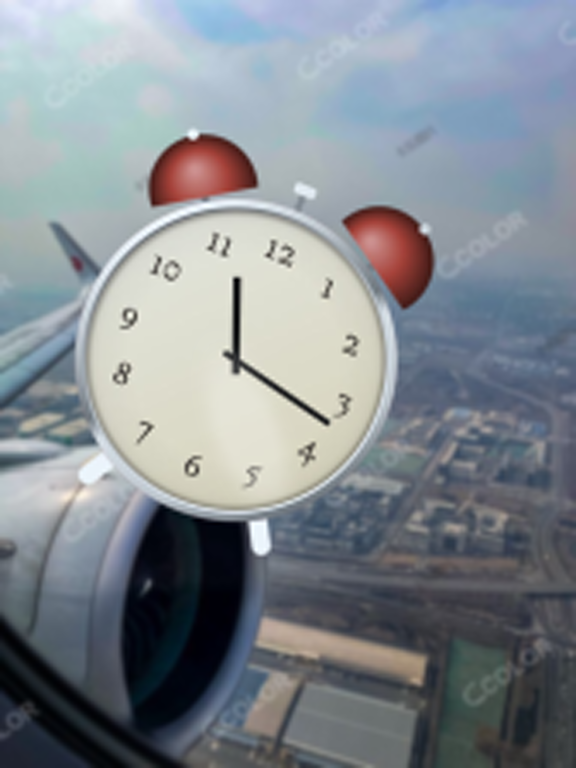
**11:17**
